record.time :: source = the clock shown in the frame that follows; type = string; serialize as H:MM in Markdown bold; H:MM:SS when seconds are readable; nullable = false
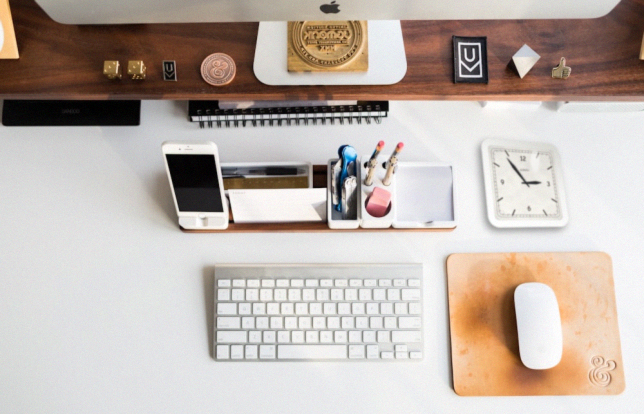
**2:54**
